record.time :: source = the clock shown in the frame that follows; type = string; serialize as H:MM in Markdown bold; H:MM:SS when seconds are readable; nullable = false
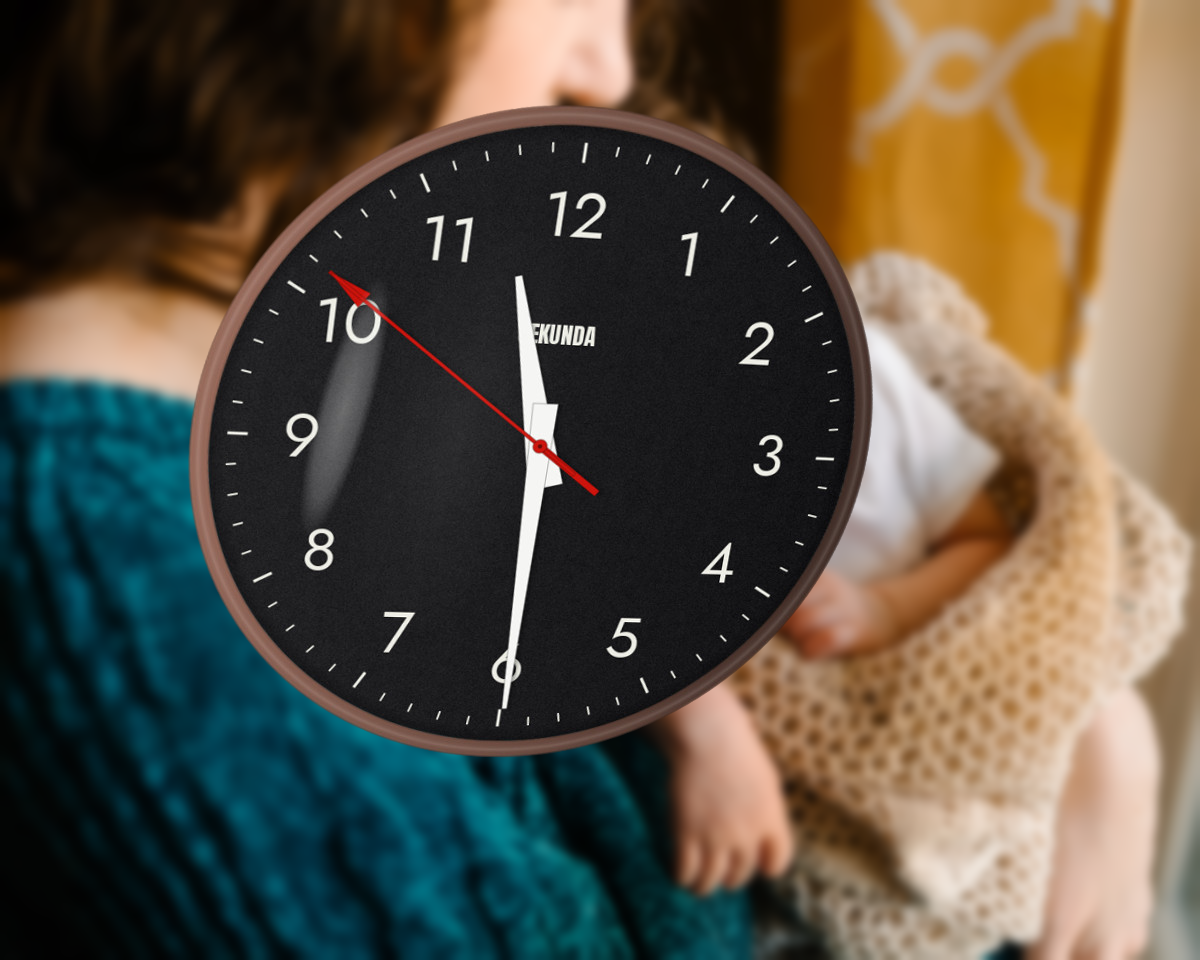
**11:29:51**
